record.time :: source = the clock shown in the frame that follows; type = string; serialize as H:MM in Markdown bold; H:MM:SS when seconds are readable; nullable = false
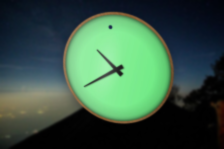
**10:41**
